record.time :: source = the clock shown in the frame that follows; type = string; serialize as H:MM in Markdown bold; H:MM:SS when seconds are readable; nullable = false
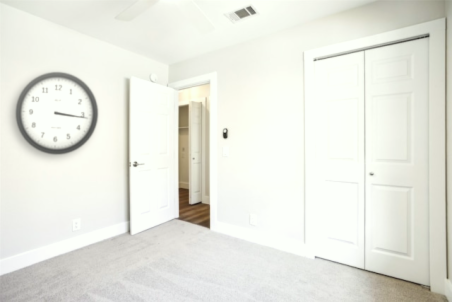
**3:16**
